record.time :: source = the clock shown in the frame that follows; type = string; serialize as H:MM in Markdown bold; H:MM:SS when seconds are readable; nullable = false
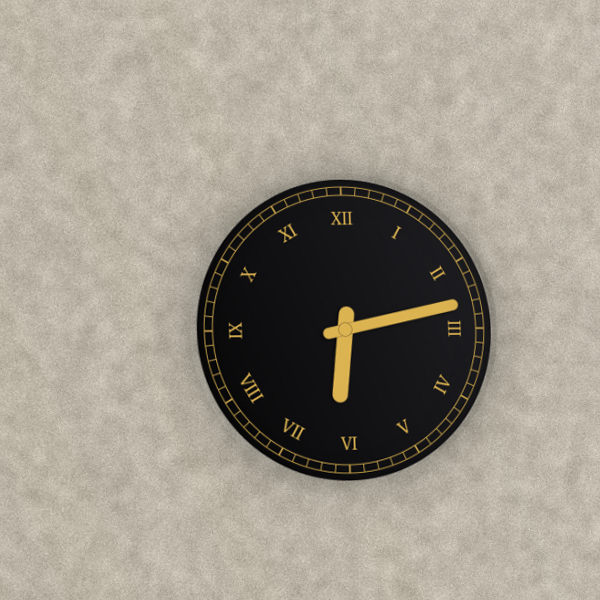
**6:13**
